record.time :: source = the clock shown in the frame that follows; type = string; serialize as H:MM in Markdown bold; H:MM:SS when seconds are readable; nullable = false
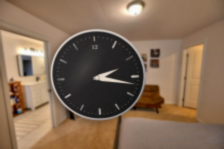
**2:17**
